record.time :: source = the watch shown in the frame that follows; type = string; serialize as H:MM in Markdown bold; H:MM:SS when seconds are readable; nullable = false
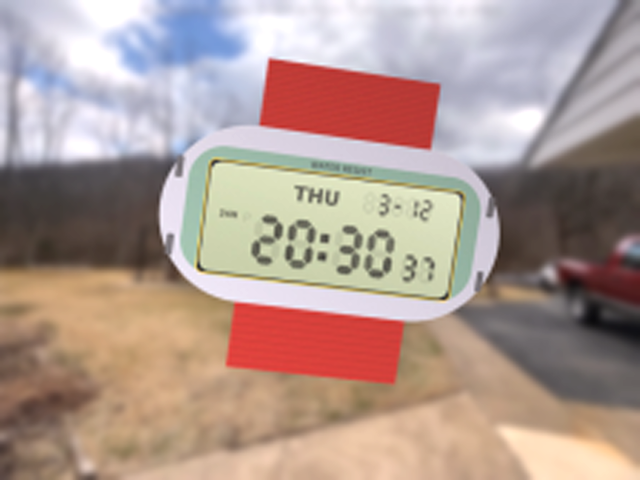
**20:30:37**
